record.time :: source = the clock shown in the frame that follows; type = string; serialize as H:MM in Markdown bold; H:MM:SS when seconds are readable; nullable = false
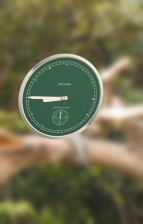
**8:45**
